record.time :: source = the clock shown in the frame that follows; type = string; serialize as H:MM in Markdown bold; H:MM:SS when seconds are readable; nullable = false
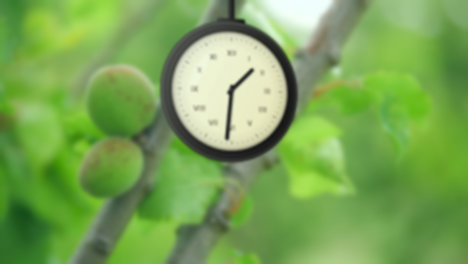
**1:31**
